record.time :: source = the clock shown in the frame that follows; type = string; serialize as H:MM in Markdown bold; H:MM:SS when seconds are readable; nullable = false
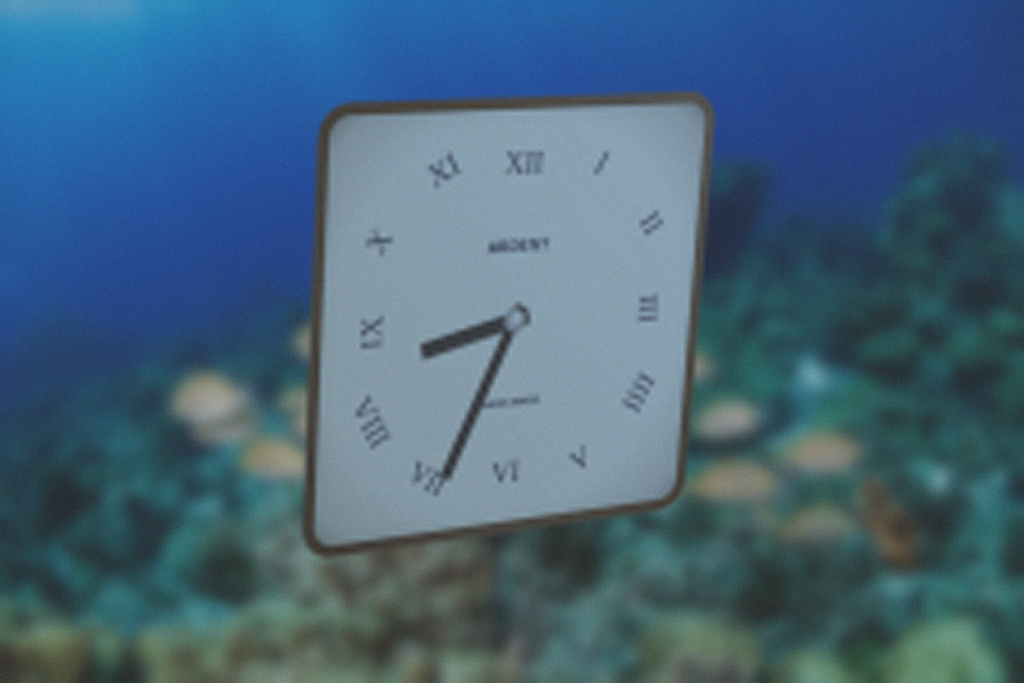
**8:34**
